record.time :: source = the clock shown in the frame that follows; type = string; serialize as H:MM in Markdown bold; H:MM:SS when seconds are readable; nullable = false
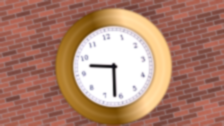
**9:32**
